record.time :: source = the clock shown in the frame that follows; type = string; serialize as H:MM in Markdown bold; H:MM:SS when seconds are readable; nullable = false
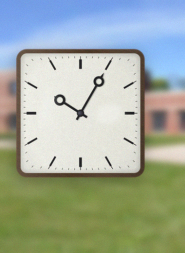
**10:05**
